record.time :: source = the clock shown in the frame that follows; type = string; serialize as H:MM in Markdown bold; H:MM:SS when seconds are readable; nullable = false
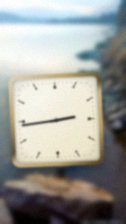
**2:44**
